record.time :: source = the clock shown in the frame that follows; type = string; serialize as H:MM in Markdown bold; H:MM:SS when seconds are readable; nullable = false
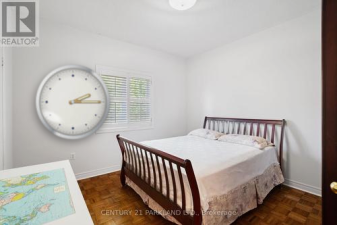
**2:15**
